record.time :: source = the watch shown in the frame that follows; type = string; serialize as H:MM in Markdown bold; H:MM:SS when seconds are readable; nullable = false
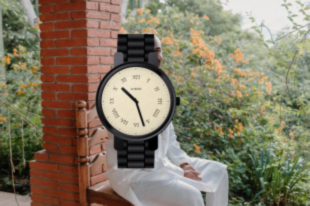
**10:27**
